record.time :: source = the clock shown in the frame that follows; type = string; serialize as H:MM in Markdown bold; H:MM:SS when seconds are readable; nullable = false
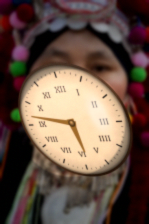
**5:47**
